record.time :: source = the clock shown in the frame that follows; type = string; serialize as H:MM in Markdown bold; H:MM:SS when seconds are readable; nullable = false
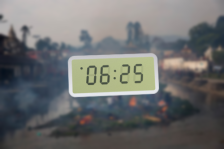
**6:25**
